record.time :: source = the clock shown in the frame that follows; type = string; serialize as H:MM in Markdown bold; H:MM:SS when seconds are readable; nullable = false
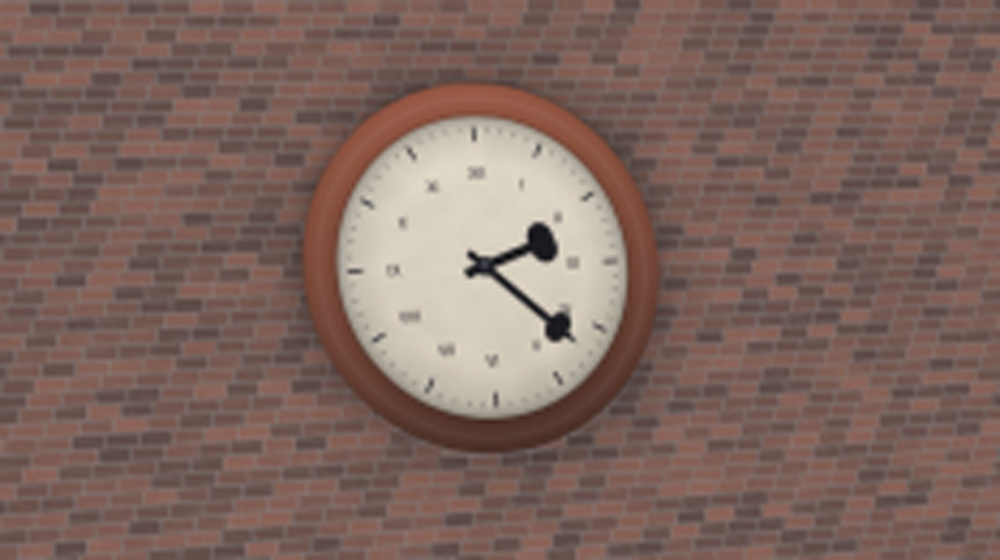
**2:22**
